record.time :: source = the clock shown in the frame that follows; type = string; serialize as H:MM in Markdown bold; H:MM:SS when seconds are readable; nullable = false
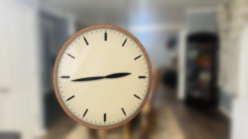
**2:44**
